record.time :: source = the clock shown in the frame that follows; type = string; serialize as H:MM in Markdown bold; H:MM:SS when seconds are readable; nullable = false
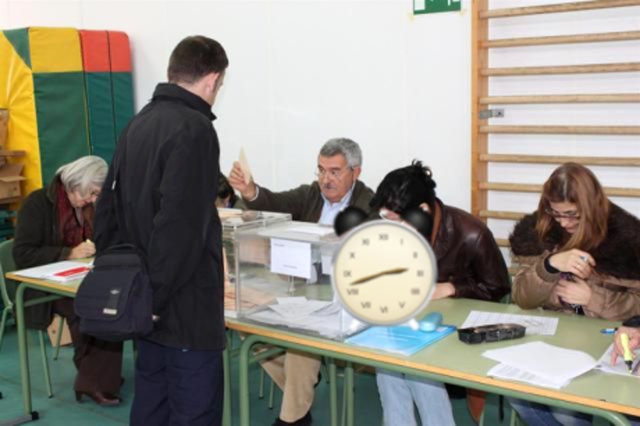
**2:42**
